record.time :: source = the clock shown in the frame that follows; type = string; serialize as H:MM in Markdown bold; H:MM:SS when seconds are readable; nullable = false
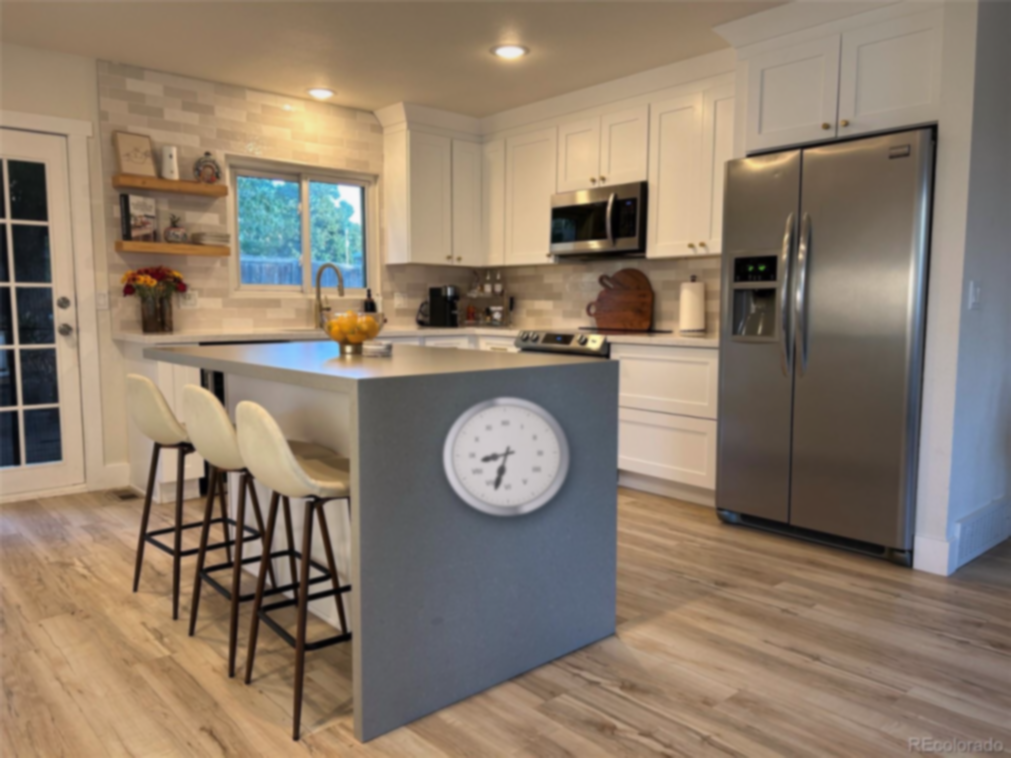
**8:33**
